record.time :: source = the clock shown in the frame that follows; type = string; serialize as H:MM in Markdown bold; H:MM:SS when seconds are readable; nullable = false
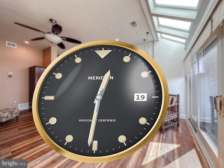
**12:31**
